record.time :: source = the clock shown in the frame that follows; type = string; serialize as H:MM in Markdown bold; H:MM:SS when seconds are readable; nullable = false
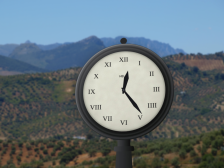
**12:24**
